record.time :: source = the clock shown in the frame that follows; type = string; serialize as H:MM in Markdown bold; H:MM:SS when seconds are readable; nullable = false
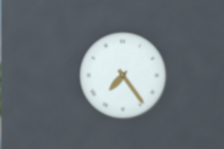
**7:24**
